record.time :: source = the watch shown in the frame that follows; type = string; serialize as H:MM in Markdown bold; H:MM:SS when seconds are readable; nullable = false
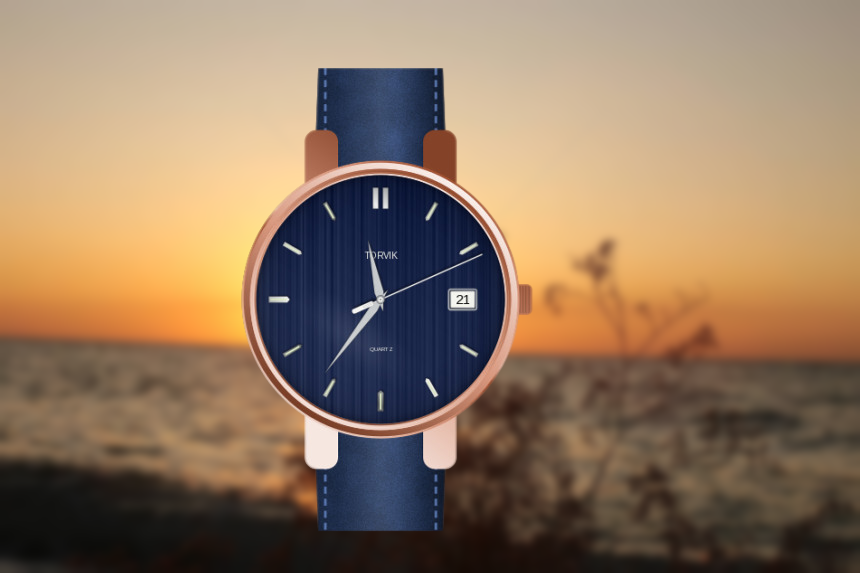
**11:36:11**
